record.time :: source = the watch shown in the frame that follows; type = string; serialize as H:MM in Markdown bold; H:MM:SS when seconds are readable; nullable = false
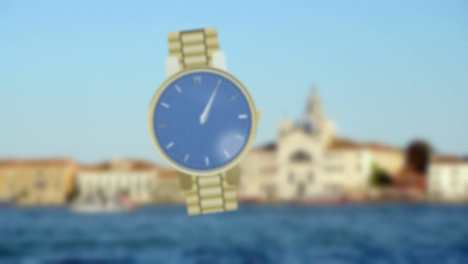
**1:05**
